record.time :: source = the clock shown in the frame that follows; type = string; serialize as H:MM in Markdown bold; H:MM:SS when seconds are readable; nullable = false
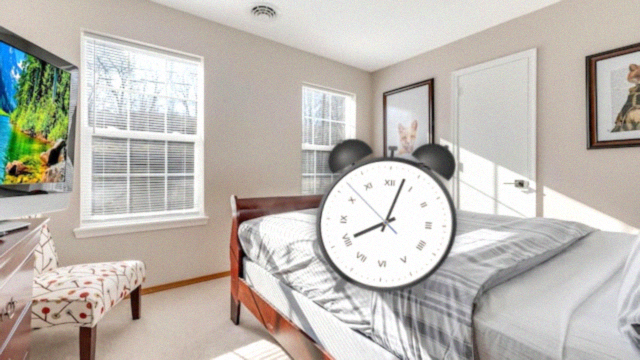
**8:02:52**
